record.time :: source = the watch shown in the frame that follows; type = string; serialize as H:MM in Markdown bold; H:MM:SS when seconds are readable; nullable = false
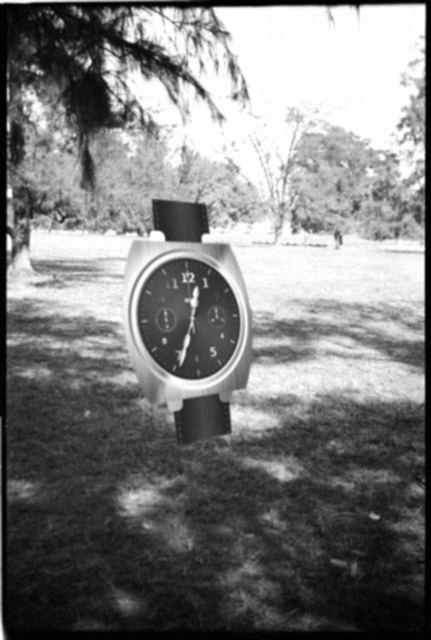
**12:34**
